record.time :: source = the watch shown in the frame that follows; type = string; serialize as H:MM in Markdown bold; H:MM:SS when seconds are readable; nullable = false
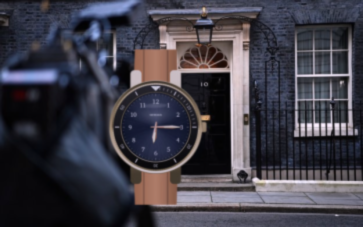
**6:15**
